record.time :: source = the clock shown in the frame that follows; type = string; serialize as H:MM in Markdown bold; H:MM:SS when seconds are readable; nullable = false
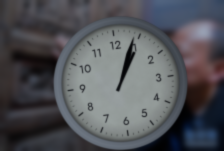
**1:04**
